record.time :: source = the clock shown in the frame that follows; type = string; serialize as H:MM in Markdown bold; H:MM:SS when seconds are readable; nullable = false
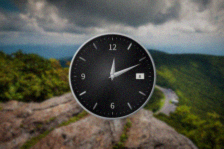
**12:11**
